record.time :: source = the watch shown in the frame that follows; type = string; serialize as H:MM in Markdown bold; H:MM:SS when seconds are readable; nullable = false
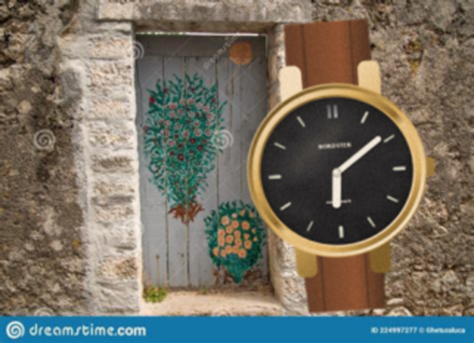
**6:09**
